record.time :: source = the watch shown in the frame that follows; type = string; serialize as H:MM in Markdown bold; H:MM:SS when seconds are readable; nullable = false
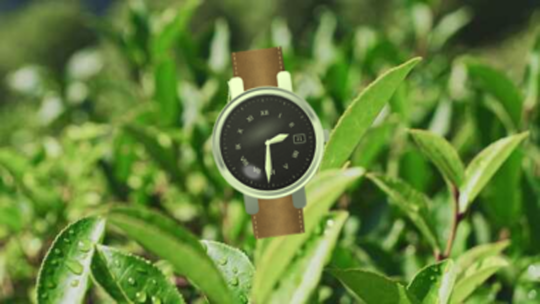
**2:31**
